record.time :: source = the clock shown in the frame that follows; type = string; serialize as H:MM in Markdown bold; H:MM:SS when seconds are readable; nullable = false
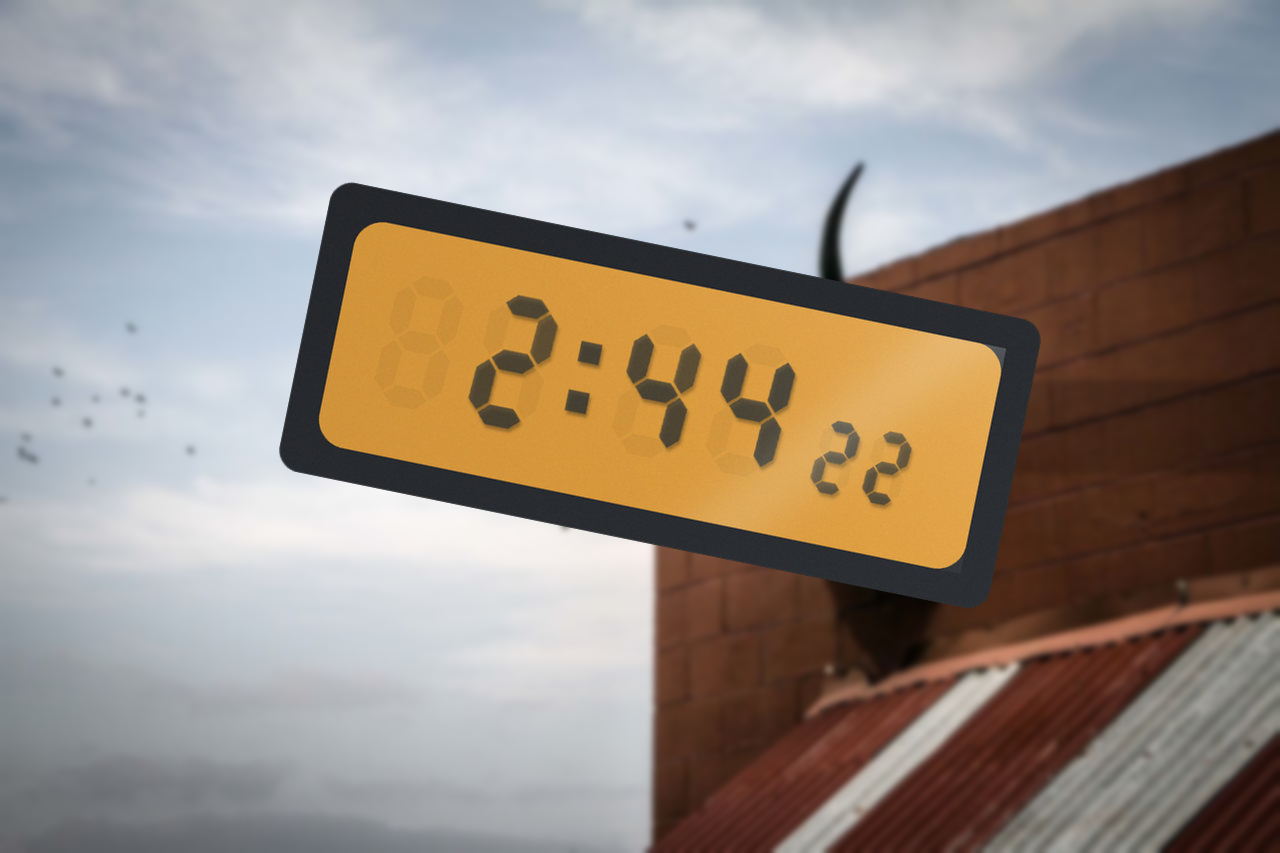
**2:44:22**
